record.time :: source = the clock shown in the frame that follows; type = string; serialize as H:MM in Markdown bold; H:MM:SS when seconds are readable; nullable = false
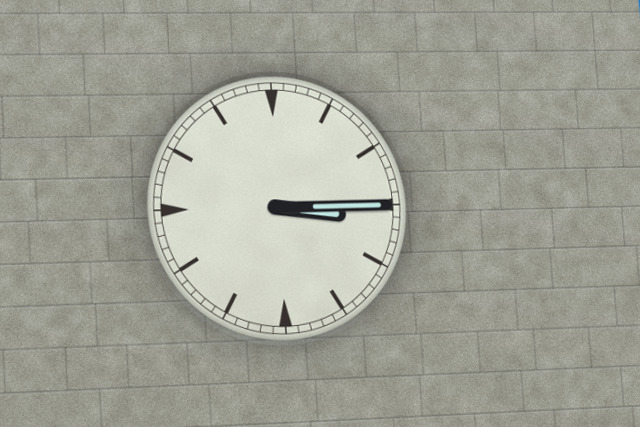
**3:15**
